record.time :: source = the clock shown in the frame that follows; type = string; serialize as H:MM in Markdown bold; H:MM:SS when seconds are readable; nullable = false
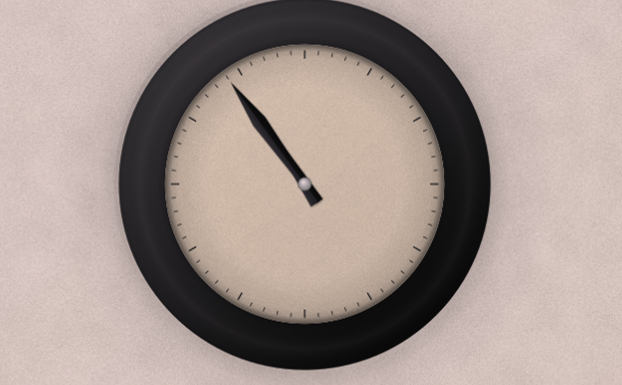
**10:54**
